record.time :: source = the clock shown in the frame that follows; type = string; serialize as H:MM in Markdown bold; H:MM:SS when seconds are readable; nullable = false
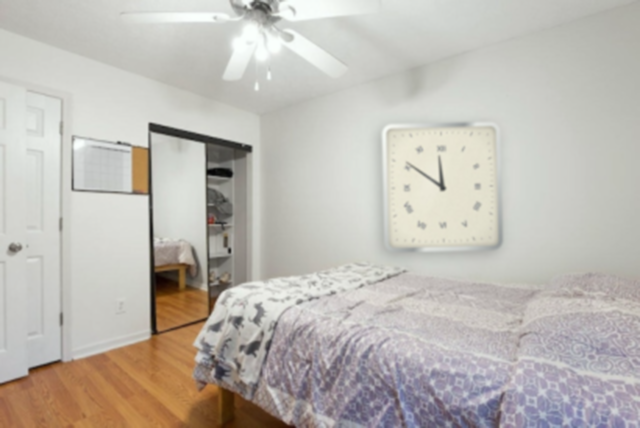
**11:51**
